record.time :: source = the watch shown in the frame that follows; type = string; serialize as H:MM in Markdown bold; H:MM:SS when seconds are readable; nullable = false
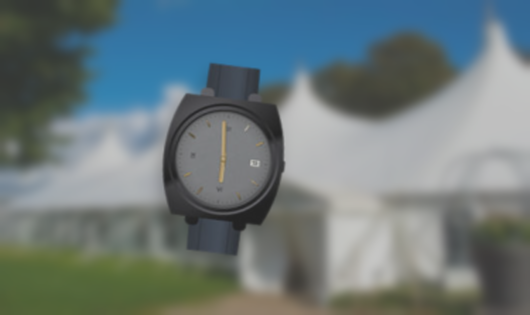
**5:59**
